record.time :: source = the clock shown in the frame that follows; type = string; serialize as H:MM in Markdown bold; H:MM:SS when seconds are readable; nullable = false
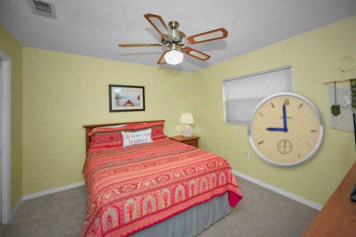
**8:59**
